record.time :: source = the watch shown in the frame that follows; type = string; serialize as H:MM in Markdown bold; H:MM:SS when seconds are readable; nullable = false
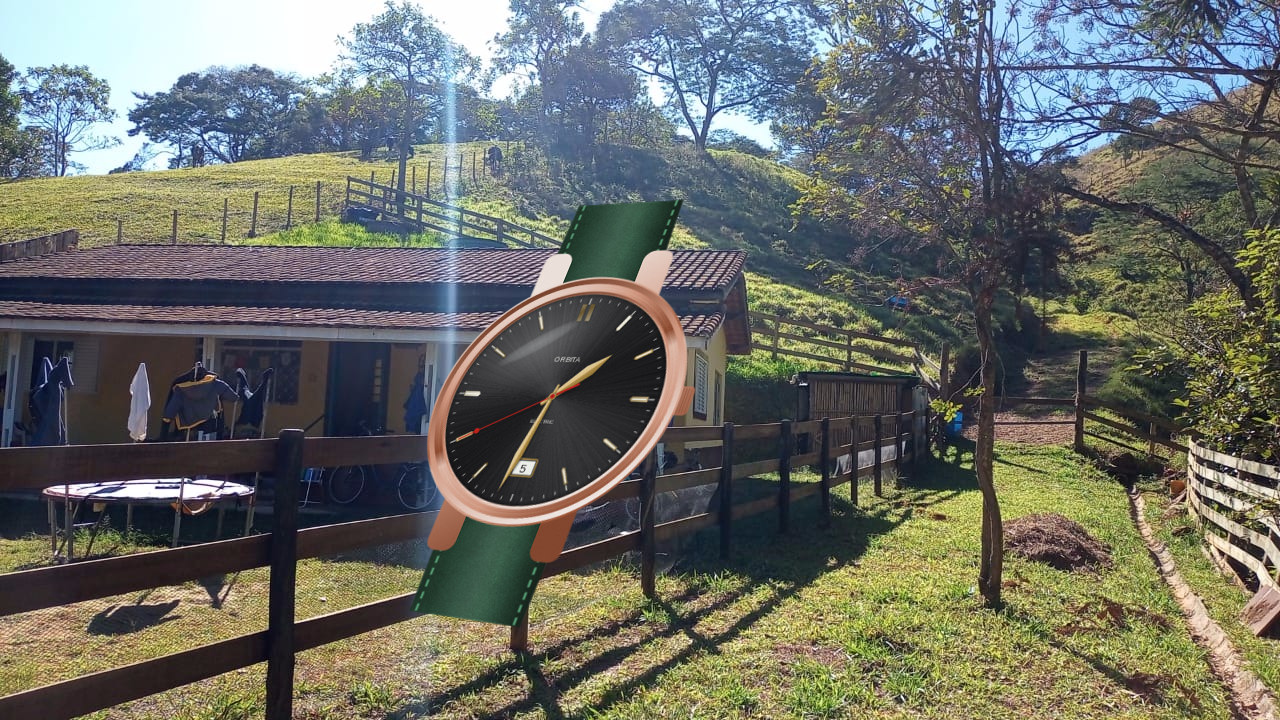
**1:31:40**
